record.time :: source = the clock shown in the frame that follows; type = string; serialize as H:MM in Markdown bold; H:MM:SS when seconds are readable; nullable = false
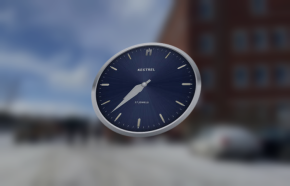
**7:37**
